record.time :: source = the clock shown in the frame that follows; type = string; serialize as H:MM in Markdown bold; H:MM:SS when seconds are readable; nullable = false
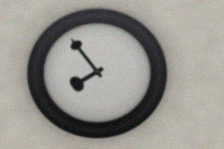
**7:54**
